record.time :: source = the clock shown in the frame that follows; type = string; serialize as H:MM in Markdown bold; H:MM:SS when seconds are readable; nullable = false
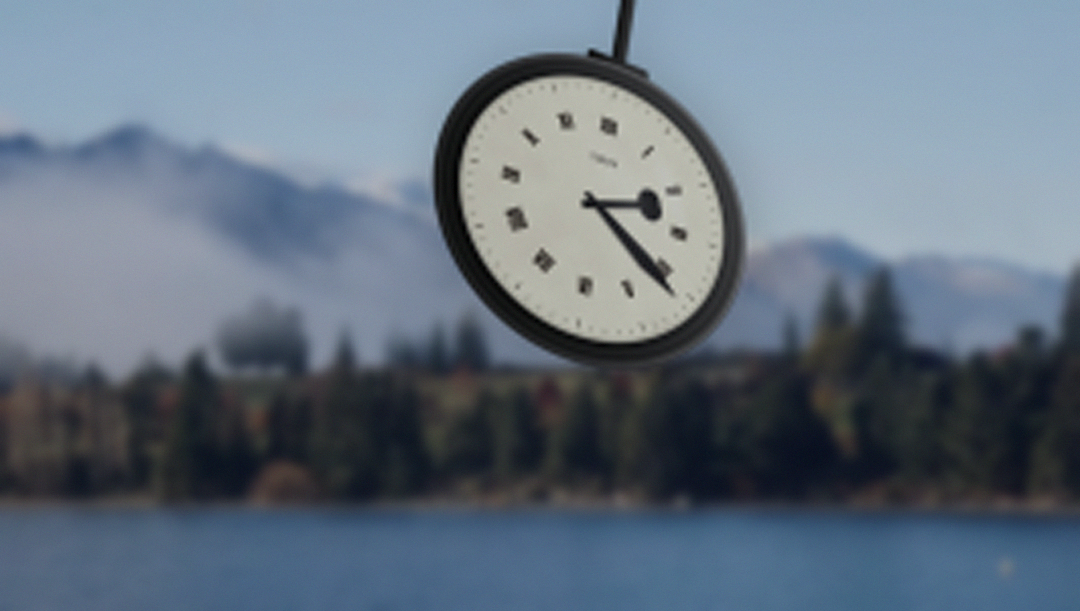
**2:21**
